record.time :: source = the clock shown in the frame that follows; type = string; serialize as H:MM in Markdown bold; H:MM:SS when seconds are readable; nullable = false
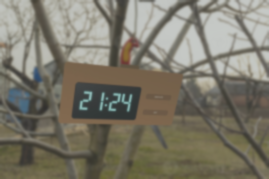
**21:24**
